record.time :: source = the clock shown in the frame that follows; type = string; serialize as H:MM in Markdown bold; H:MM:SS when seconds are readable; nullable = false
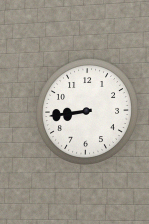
**8:44**
